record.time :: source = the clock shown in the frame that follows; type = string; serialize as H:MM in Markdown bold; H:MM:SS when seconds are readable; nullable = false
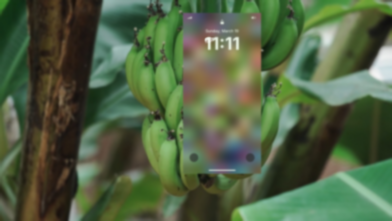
**11:11**
